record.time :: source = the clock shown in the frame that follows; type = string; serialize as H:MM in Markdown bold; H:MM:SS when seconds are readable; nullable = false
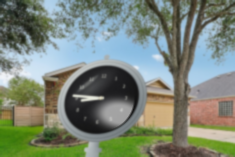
**8:46**
